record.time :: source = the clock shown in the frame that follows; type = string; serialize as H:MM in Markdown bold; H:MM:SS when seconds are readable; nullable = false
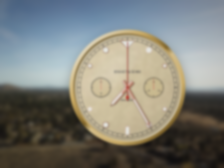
**7:25**
